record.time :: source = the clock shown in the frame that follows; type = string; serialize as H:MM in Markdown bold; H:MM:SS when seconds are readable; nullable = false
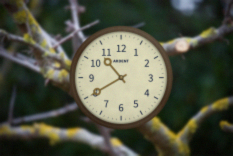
**10:40**
